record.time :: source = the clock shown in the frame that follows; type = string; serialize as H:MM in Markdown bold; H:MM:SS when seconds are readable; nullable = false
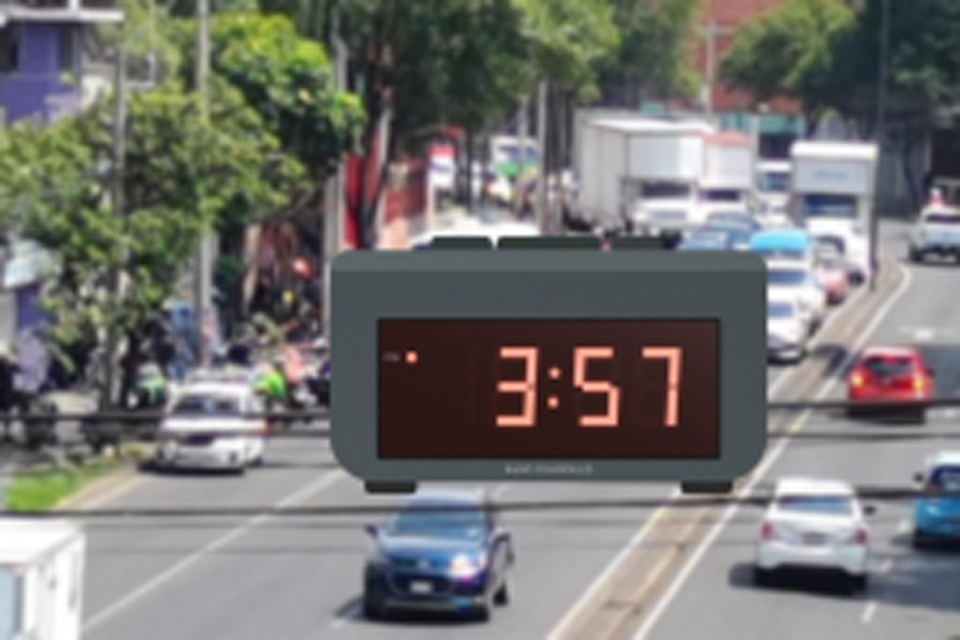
**3:57**
